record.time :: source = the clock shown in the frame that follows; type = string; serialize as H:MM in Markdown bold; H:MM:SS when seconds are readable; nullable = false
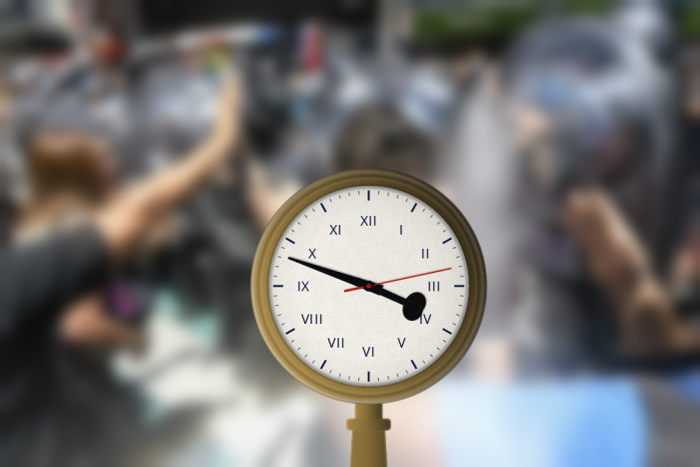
**3:48:13**
